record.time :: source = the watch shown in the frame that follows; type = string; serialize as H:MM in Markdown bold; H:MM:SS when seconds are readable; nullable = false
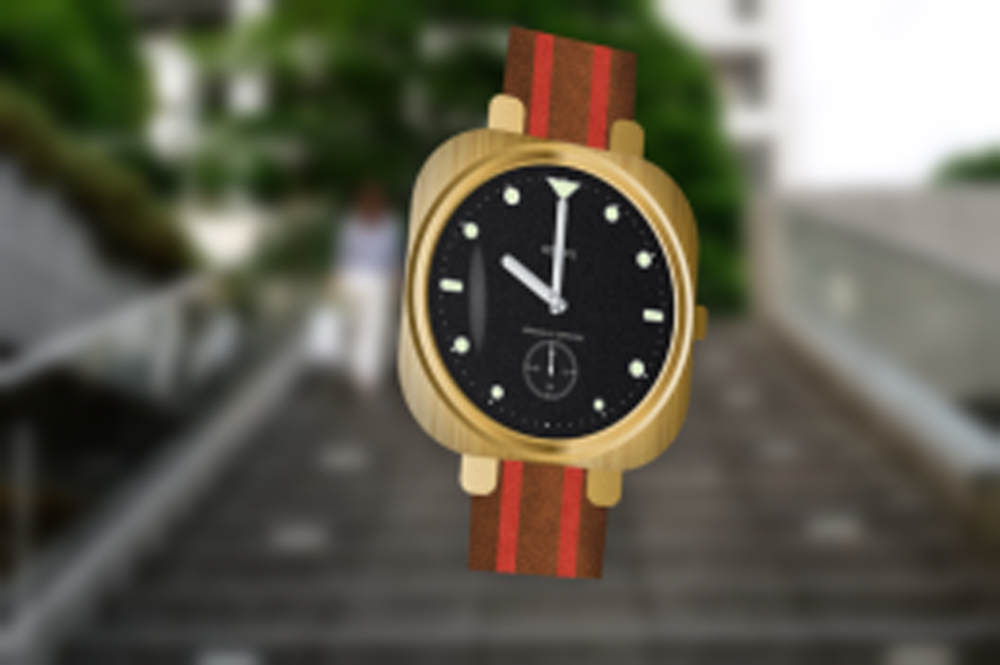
**10:00**
